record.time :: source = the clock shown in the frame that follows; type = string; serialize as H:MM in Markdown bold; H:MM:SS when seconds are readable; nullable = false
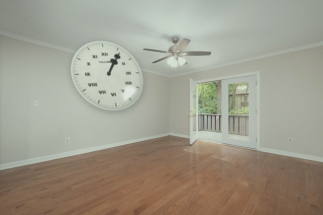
**1:06**
